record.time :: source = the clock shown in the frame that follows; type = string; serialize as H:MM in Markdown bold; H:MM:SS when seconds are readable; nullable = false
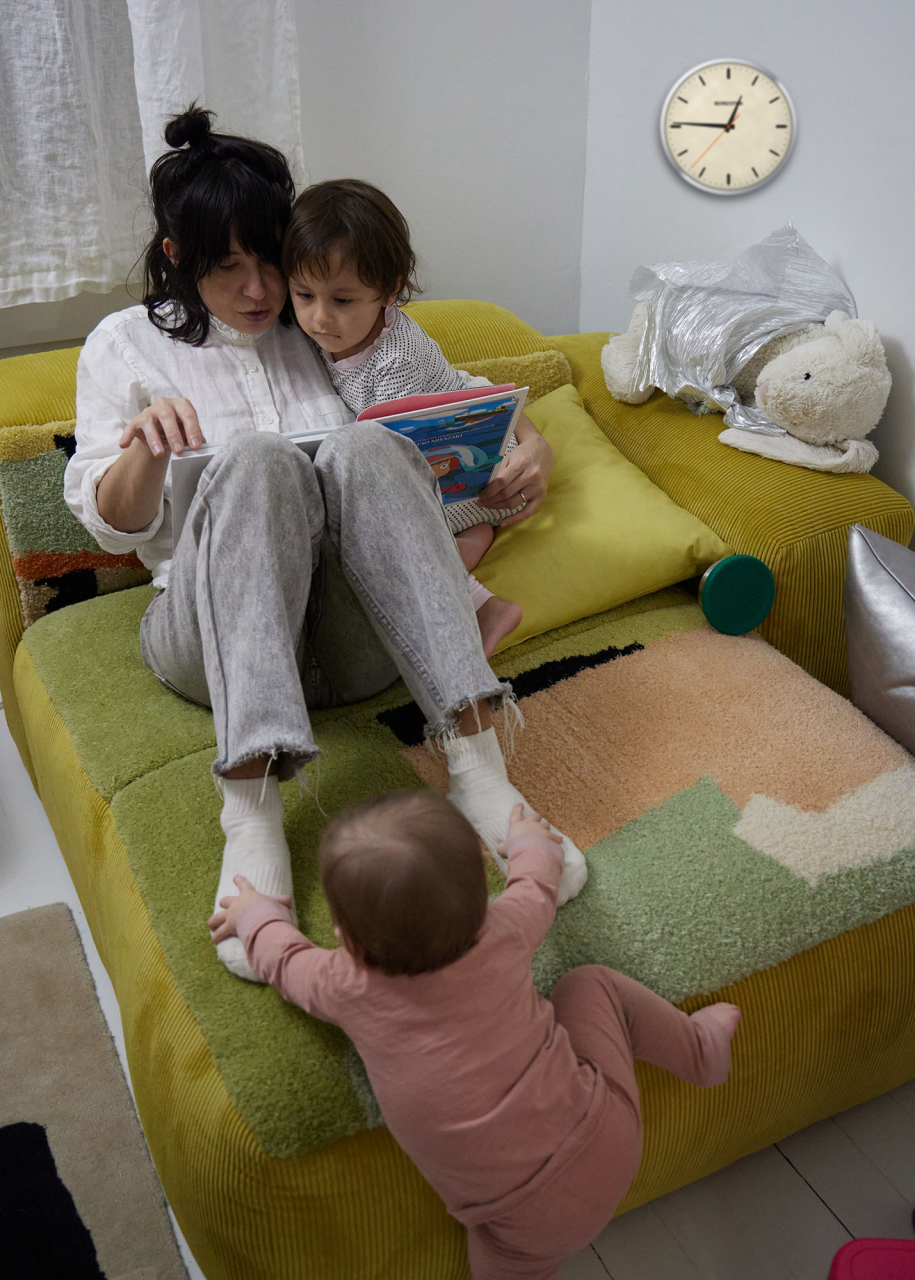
**12:45:37**
